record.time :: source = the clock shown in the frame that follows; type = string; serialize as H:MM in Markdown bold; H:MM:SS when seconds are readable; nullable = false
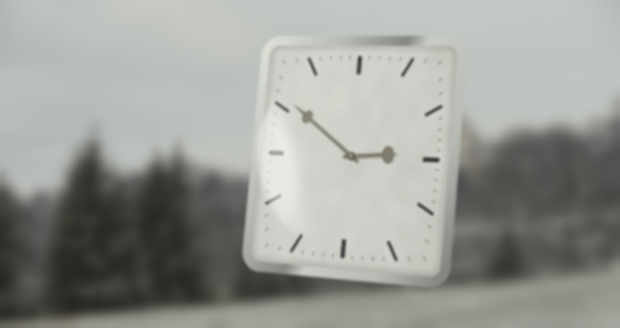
**2:51**
